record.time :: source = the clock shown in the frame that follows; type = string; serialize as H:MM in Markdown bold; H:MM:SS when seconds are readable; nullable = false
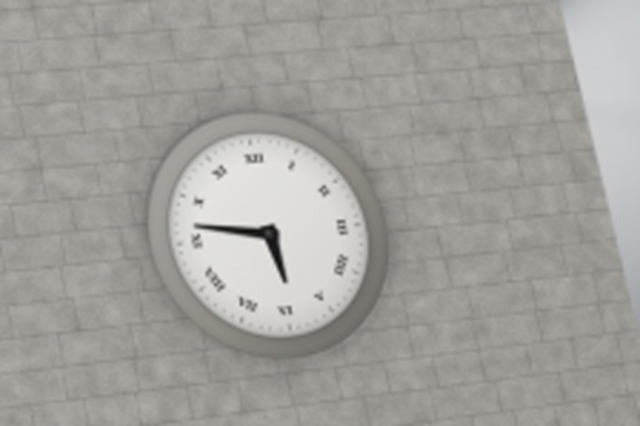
**5:47**
